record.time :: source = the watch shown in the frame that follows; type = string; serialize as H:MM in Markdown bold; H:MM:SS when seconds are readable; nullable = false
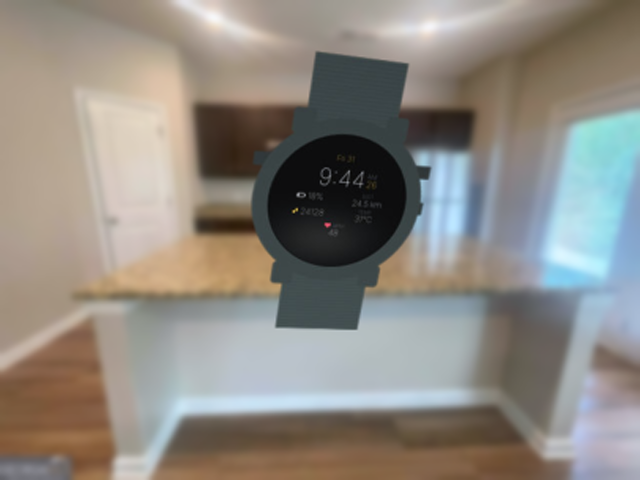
**9:44**
